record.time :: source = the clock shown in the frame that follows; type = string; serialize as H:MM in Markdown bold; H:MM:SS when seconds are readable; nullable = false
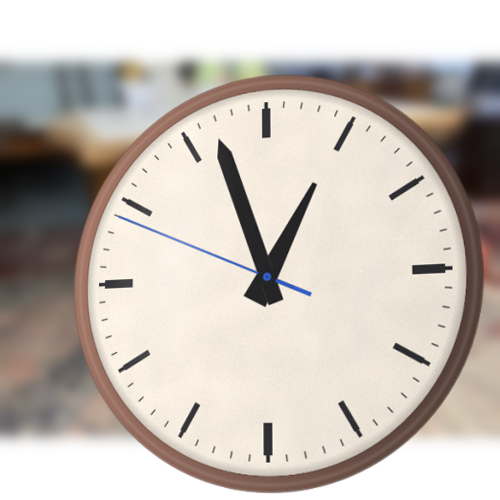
**12:56:49**
